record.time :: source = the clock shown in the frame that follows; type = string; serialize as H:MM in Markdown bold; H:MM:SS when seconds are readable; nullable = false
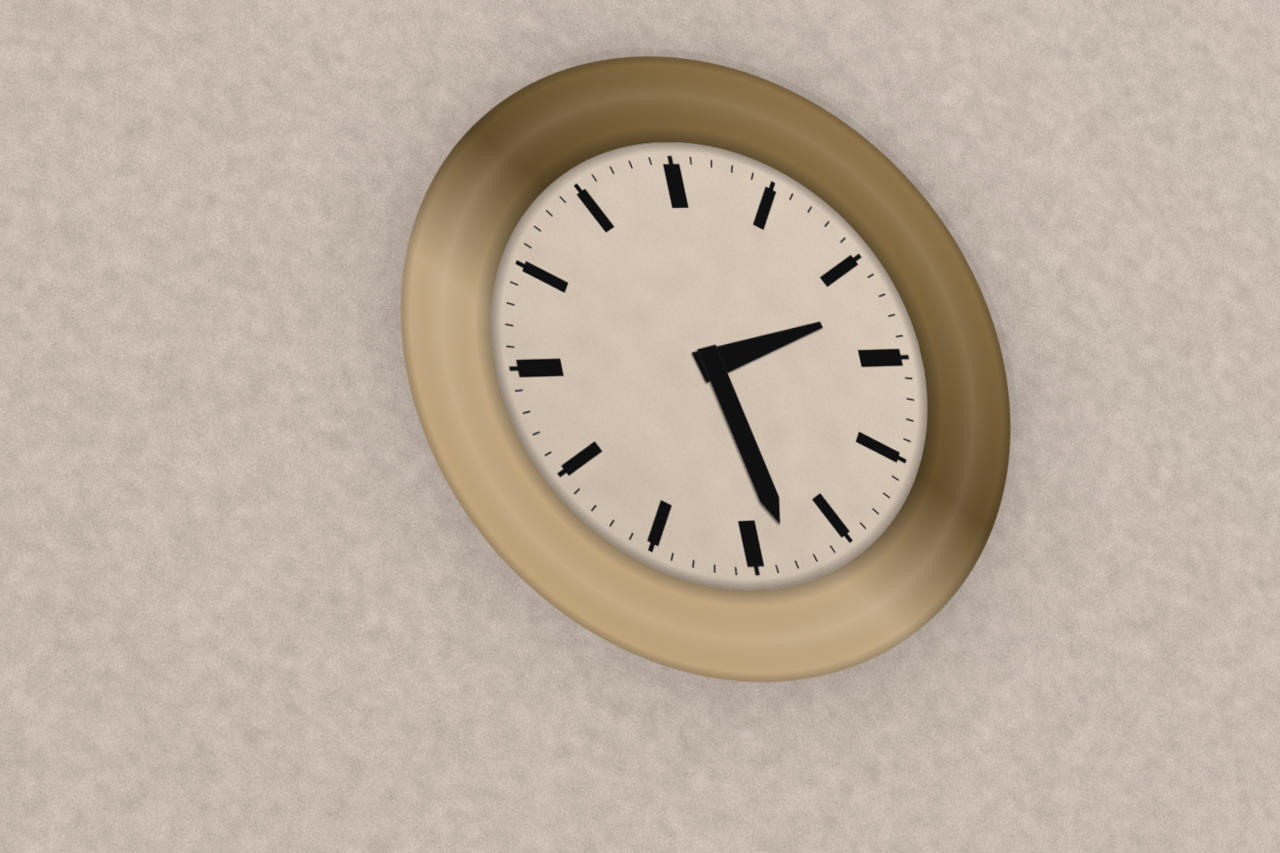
**2:28**
